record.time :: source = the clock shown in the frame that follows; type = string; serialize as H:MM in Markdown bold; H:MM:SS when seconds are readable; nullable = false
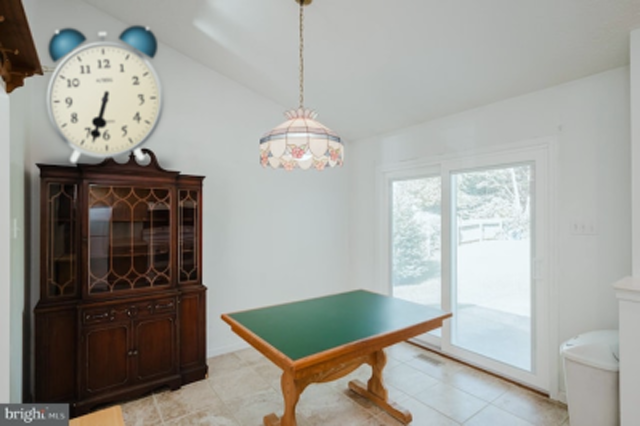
**6:33**
